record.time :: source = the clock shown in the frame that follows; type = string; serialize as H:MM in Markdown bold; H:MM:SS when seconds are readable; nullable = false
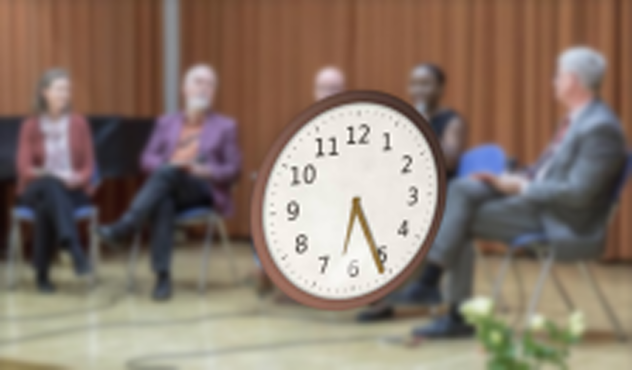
**6:26**
